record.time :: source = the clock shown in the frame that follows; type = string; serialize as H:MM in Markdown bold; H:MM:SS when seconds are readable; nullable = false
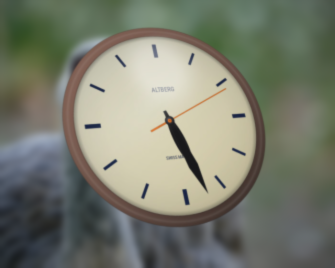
**5:27:11**
